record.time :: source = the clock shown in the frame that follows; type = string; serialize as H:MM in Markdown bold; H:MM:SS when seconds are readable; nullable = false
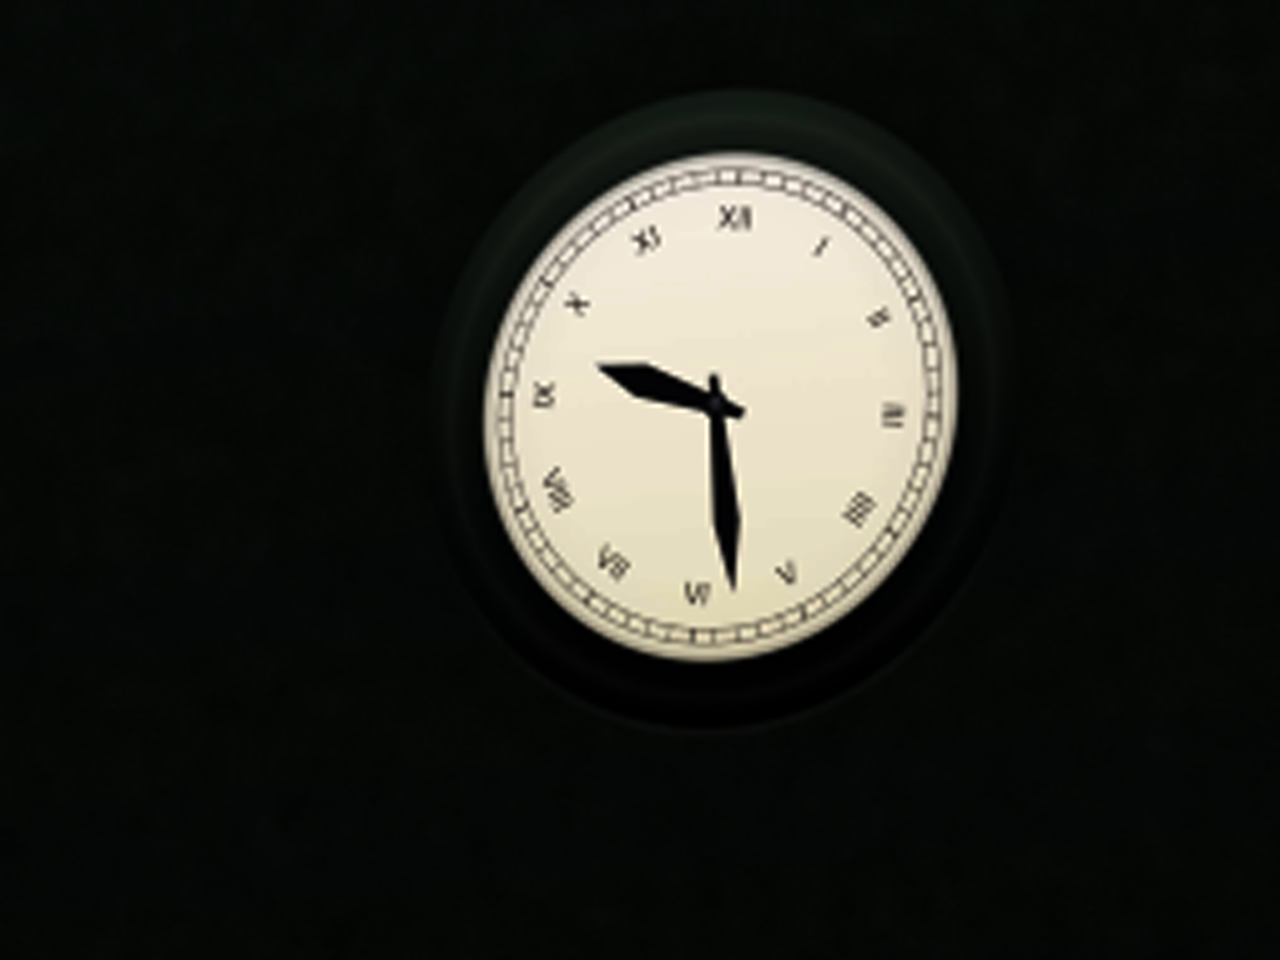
**9:28**
